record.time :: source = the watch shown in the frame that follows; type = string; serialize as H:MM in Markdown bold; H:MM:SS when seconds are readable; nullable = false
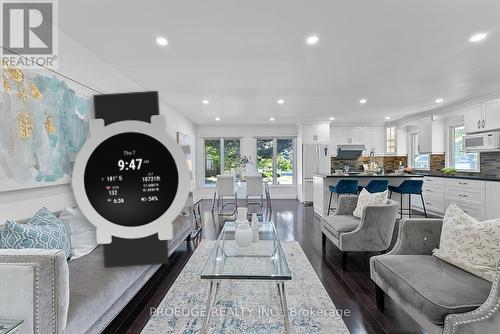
**9:47**
